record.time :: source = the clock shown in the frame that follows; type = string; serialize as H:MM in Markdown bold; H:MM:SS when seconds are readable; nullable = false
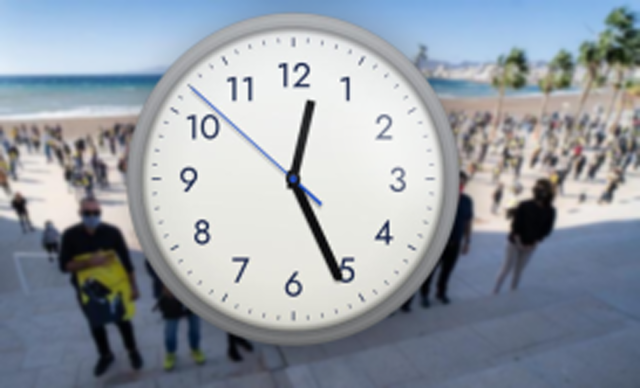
**12:25:52**
